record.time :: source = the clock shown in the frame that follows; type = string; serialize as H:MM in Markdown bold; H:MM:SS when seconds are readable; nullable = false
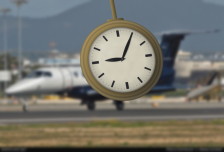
**9:05**
